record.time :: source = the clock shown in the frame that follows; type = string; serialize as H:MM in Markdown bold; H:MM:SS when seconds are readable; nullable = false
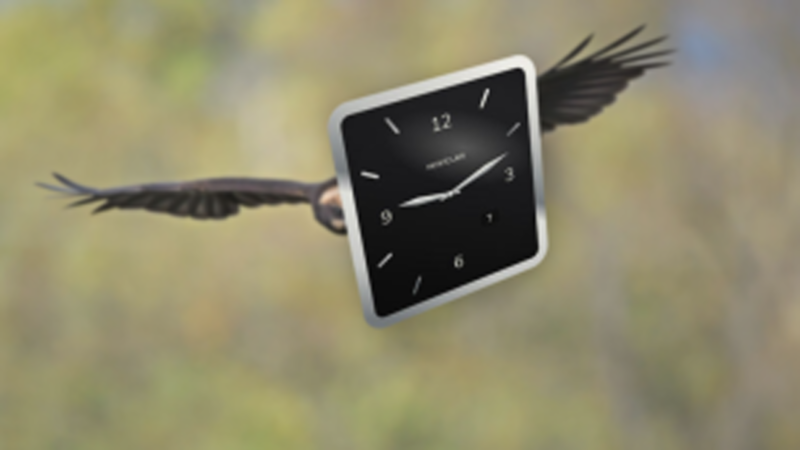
**9:12**
